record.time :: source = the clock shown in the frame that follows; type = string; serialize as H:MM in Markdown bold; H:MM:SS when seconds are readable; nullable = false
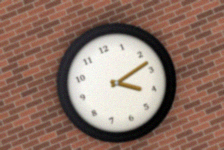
**4:13**
